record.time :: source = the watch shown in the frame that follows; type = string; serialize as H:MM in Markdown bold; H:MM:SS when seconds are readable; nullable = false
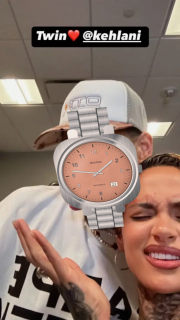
**1:47**
